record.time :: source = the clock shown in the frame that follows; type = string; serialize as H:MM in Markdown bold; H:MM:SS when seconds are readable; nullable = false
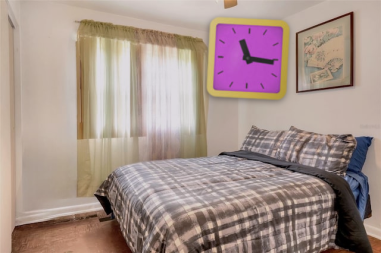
**11:16**
